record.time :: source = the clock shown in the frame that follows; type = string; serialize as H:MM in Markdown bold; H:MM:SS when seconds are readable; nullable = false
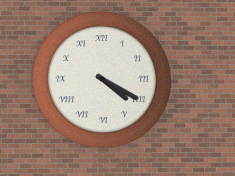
**4:20**
